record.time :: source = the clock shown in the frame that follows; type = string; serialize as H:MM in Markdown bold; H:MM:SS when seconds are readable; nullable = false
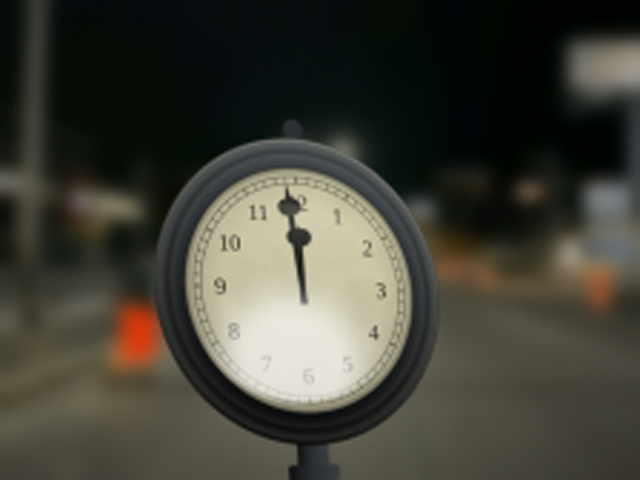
**11:59**
